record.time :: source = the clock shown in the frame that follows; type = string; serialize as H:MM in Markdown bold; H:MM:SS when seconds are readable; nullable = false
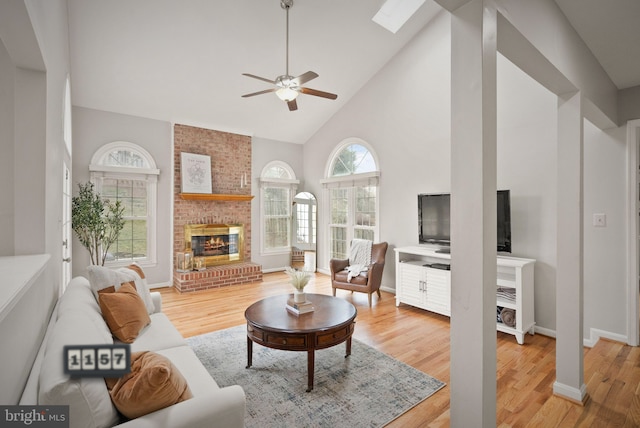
**11:57**
